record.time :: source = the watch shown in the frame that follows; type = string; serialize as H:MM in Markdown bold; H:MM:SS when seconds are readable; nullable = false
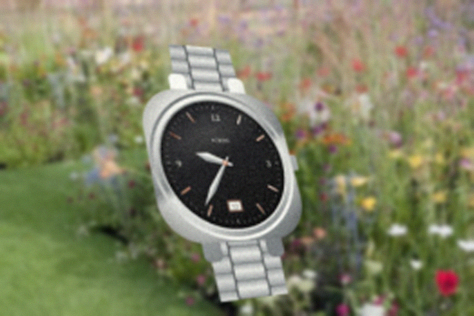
**9:36**
